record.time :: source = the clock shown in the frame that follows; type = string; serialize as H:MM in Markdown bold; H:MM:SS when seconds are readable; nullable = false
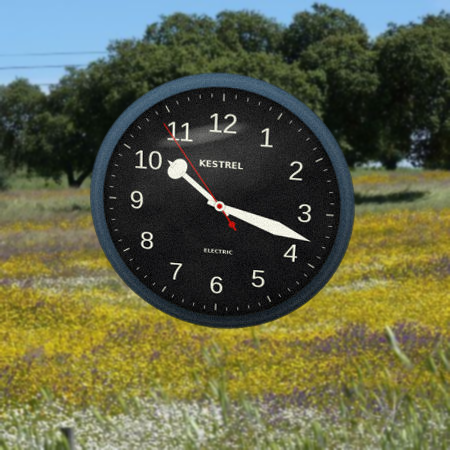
**10:17:54**
